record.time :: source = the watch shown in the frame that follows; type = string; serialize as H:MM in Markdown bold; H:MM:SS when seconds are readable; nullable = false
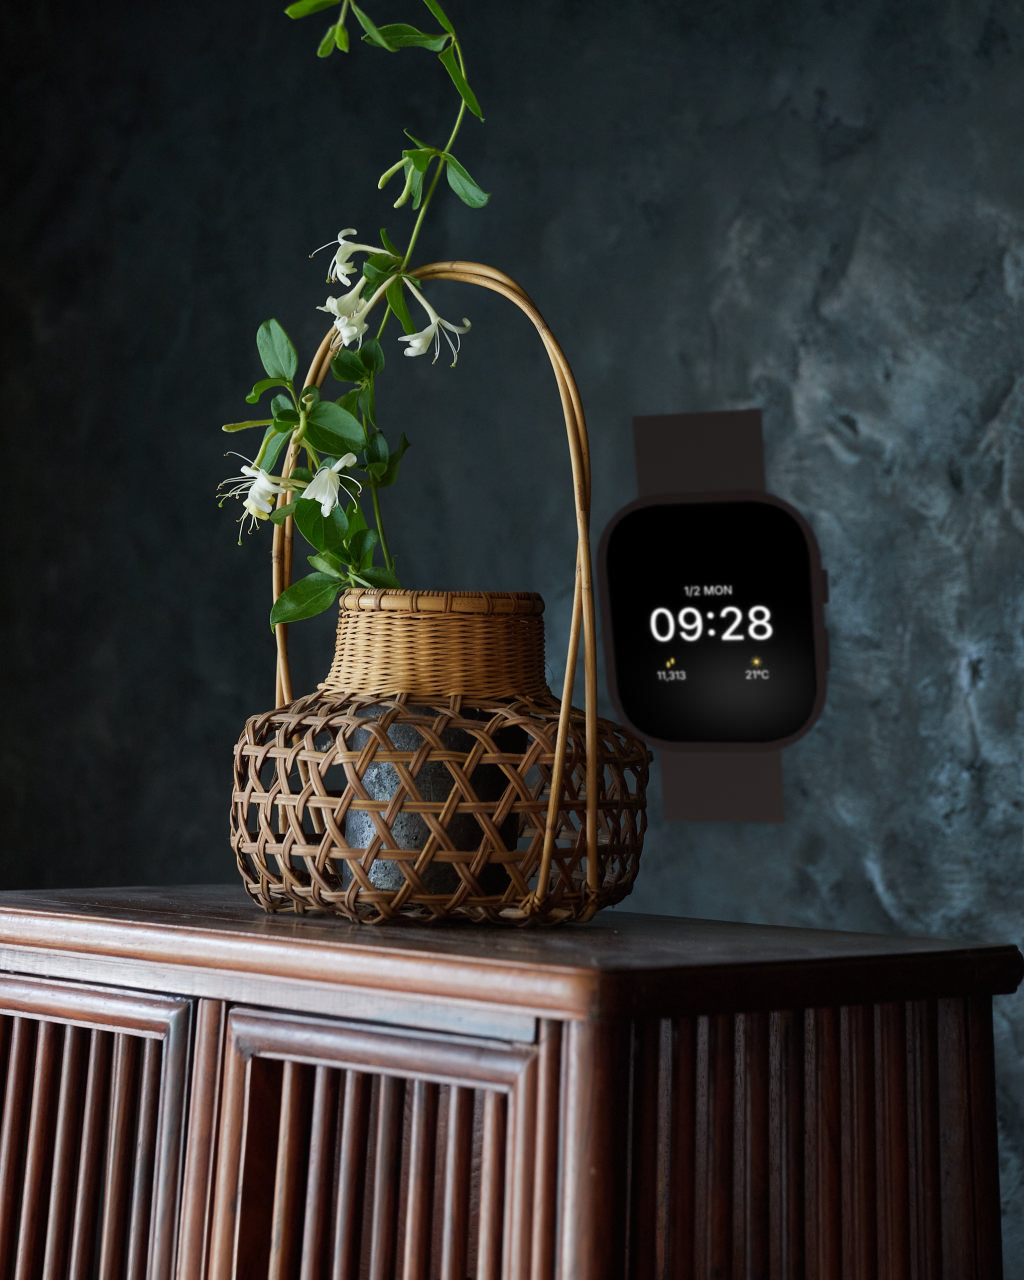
**9:28**
